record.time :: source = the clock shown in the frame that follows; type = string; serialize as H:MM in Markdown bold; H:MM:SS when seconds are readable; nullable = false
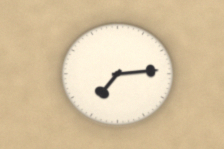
**7:14**
